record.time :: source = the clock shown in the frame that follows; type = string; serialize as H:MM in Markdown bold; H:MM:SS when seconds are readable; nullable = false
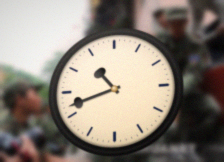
**10:42**
